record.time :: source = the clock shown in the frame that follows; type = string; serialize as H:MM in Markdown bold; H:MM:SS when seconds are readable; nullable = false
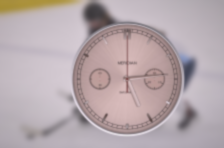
**5:14**
